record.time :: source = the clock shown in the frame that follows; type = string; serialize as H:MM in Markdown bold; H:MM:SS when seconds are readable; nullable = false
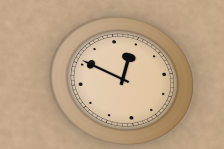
**12:51**
